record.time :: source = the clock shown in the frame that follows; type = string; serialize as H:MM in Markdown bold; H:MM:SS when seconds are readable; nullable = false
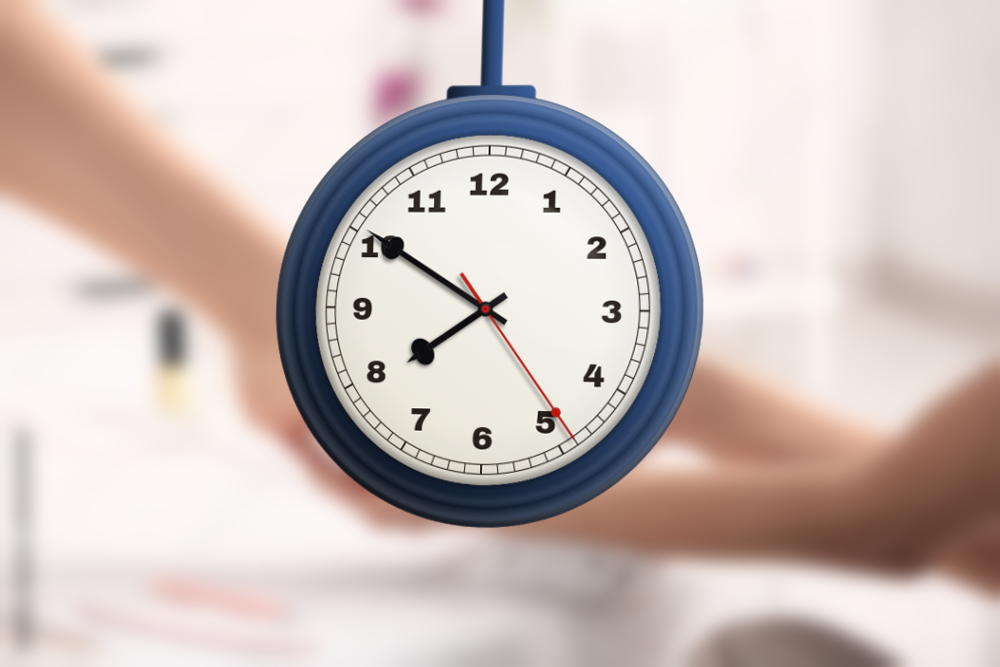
**7:50:24**
